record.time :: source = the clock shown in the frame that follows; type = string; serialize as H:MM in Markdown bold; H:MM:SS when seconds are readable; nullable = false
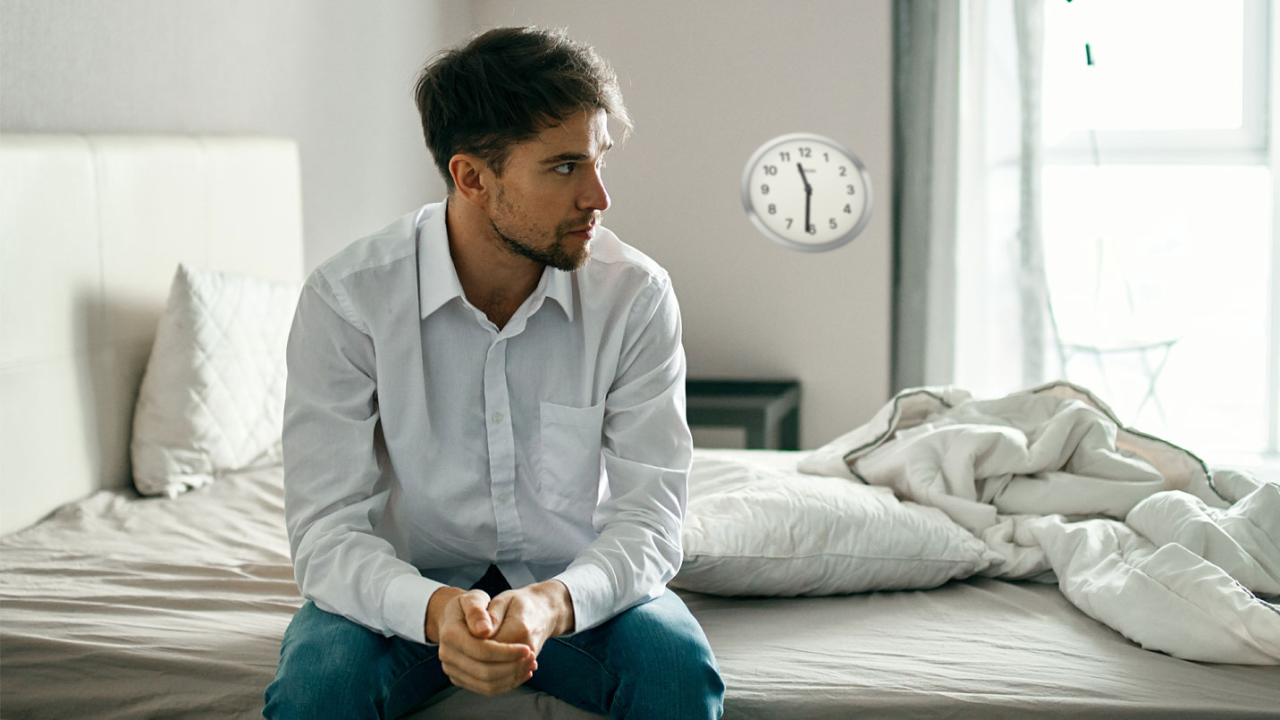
**11:31**
